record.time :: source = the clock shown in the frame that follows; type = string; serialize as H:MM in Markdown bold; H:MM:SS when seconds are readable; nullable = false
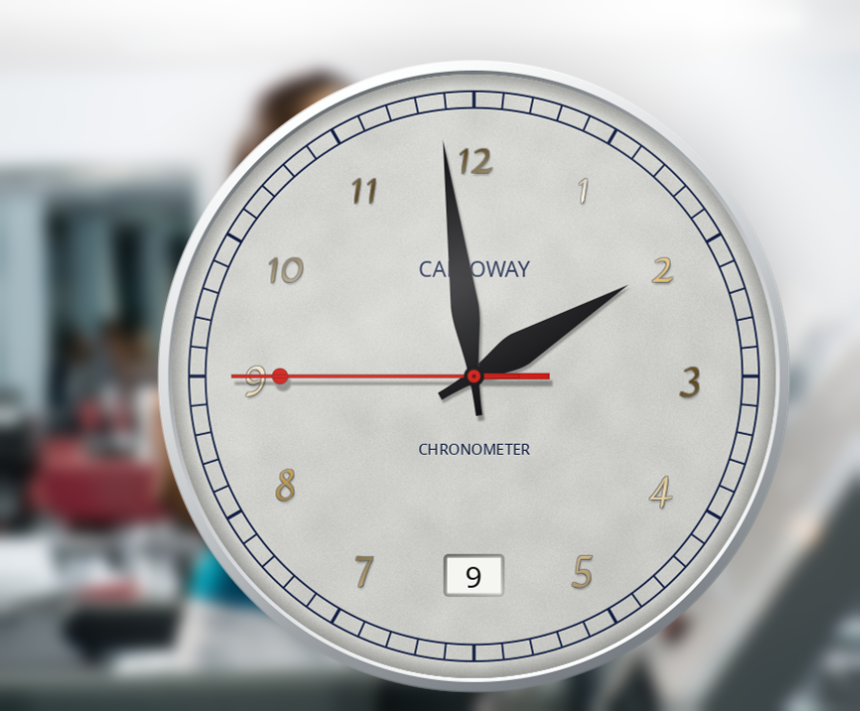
**1:58:45**
